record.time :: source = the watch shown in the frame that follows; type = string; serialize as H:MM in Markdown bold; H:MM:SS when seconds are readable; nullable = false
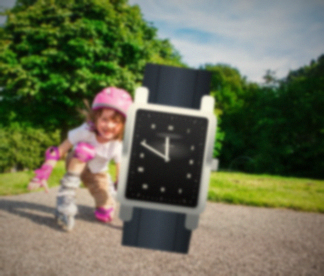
**11:49**
